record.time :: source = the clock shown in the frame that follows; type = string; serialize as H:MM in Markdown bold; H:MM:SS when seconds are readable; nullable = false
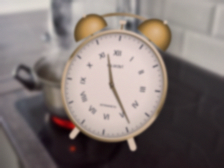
**11:24**
